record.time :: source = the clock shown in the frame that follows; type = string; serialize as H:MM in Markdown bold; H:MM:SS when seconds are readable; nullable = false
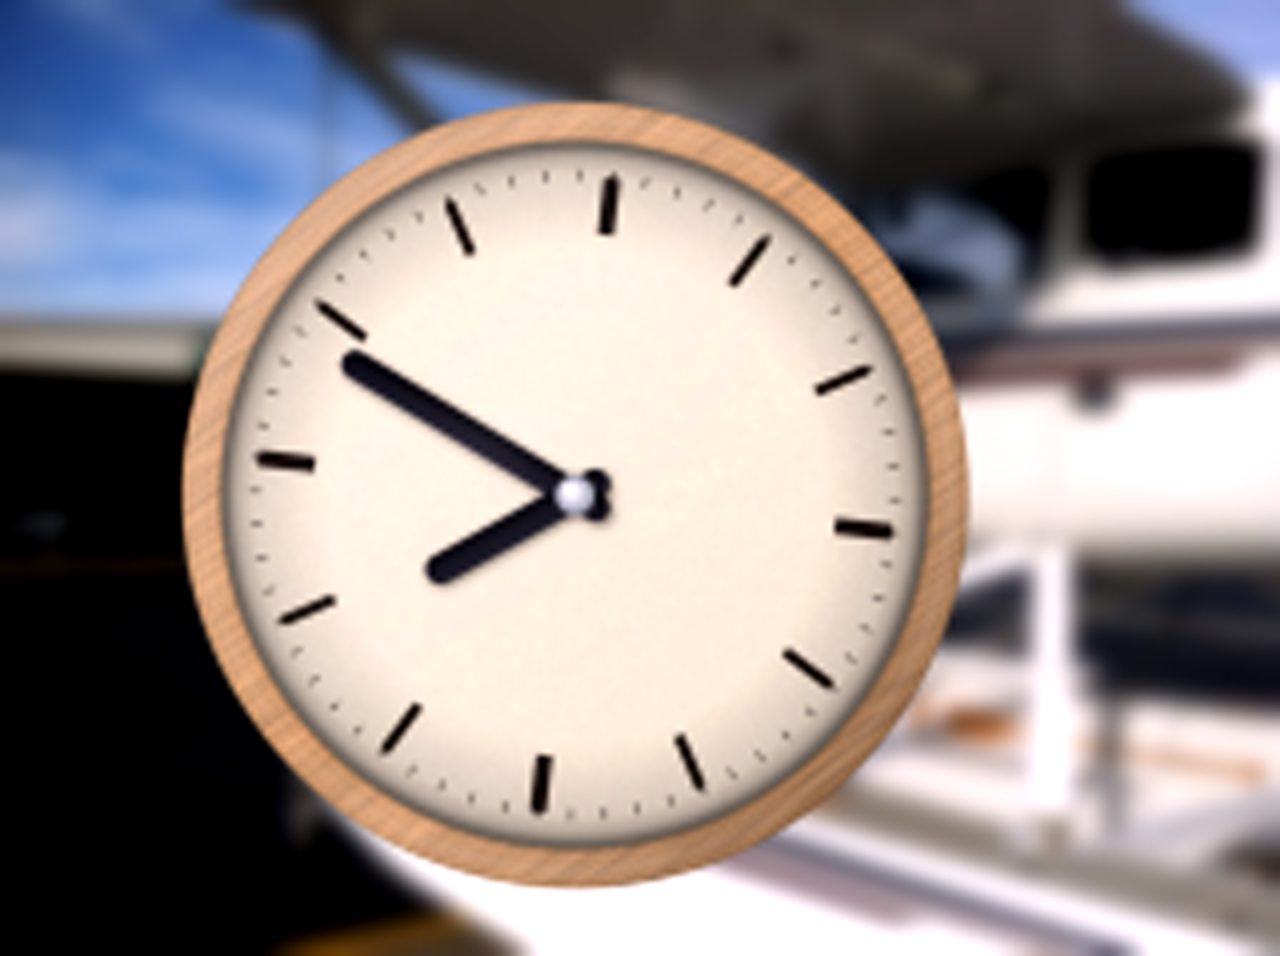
**7:49**
